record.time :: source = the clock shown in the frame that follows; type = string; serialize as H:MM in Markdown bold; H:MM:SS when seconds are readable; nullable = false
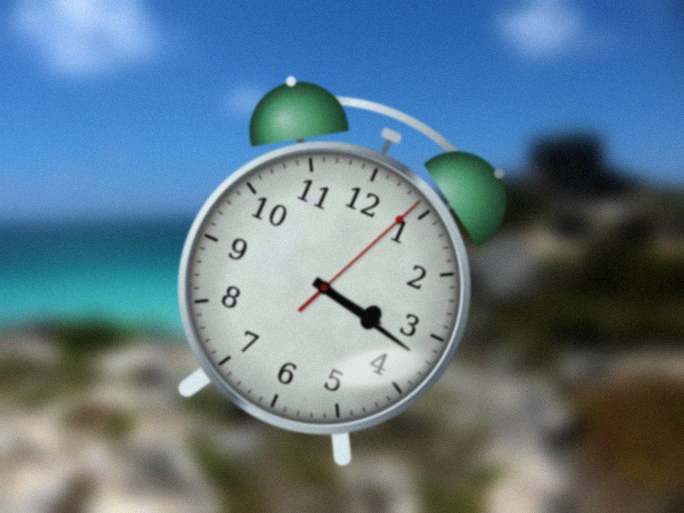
**3:17:04**
